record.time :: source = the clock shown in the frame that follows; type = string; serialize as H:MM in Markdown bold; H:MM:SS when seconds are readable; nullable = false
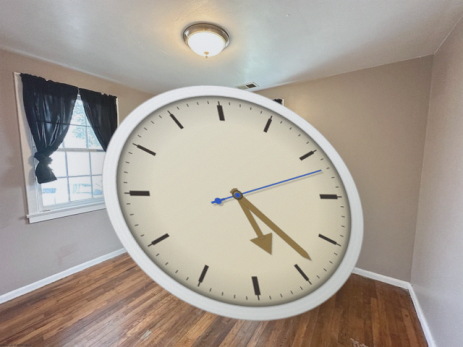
**5:23:12**
